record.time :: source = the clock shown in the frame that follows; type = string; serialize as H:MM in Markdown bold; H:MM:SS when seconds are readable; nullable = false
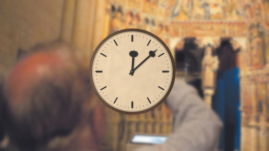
**12:08**
